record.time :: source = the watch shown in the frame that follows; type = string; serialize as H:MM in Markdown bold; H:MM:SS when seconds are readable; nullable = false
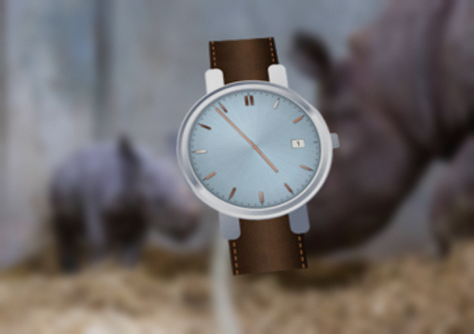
**4:54**
